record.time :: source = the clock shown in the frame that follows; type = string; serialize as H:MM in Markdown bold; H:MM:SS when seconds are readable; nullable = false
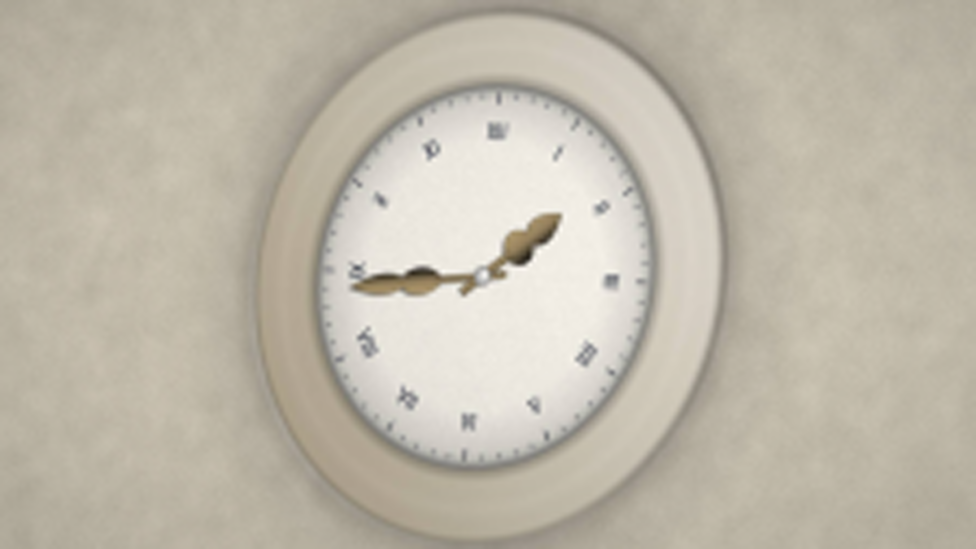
**1:44**
